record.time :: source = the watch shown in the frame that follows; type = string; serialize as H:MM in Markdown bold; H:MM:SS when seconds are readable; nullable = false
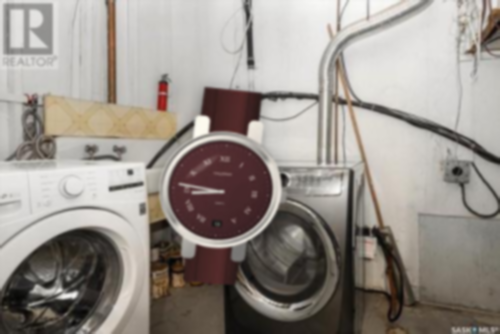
**8:46**
